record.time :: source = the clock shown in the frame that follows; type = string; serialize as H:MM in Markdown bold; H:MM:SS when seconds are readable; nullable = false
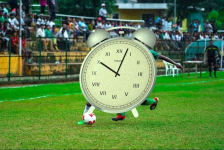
**10:03**
